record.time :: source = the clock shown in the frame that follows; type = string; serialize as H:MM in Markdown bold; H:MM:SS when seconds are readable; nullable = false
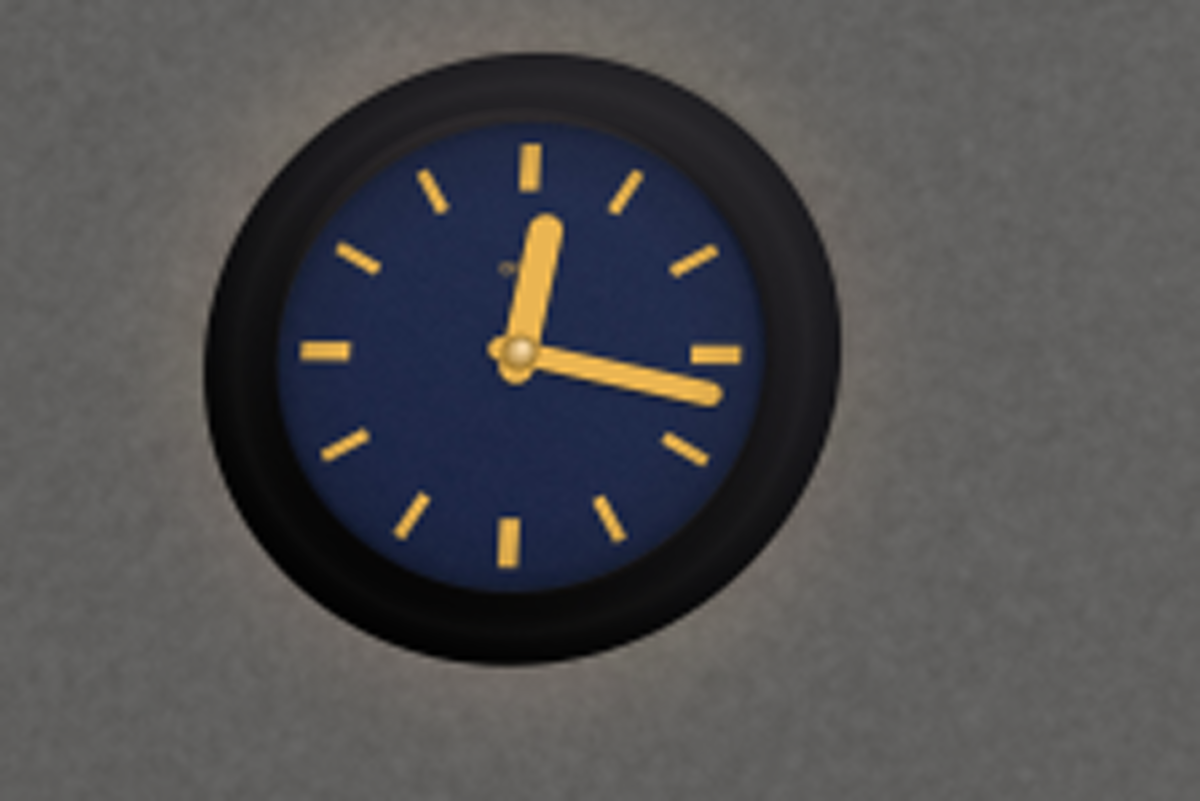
**12:17**
